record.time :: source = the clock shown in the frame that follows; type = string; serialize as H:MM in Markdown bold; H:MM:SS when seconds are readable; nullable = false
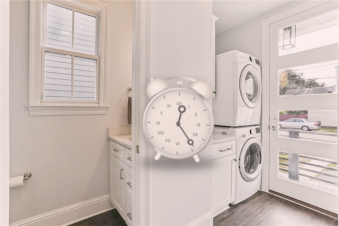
**12:24**
